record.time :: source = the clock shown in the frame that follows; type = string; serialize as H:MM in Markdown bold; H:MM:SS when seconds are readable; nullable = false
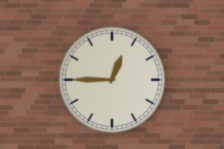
**12:45**
